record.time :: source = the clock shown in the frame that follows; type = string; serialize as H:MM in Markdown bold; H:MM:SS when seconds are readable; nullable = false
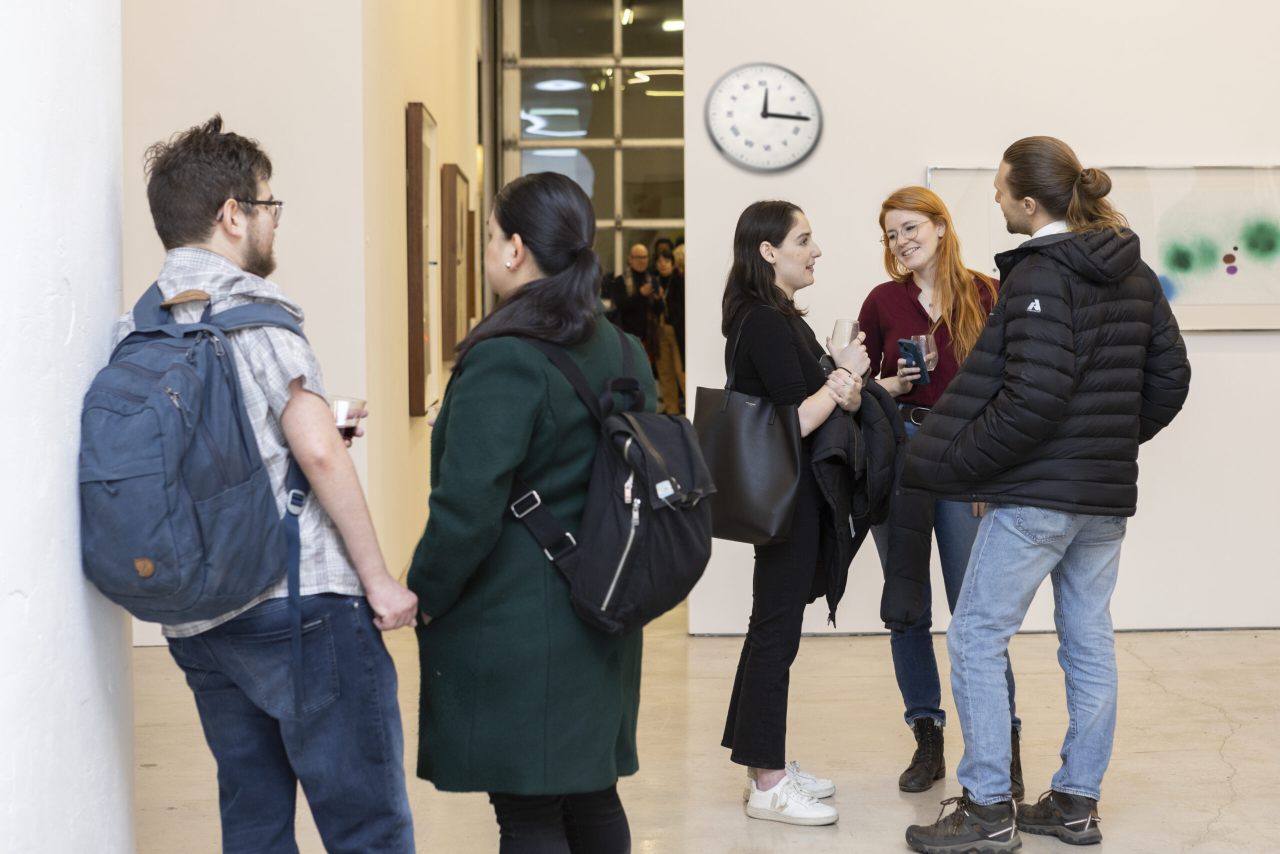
**12:16**
